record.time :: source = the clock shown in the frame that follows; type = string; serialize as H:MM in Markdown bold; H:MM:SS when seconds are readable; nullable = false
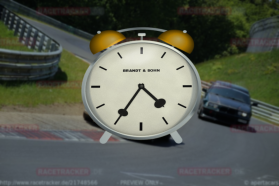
**4:35**
